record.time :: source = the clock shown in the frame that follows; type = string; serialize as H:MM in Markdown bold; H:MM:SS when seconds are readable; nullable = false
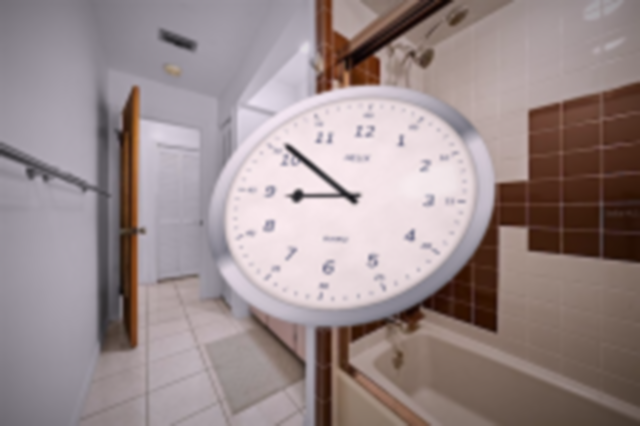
**8:51**
